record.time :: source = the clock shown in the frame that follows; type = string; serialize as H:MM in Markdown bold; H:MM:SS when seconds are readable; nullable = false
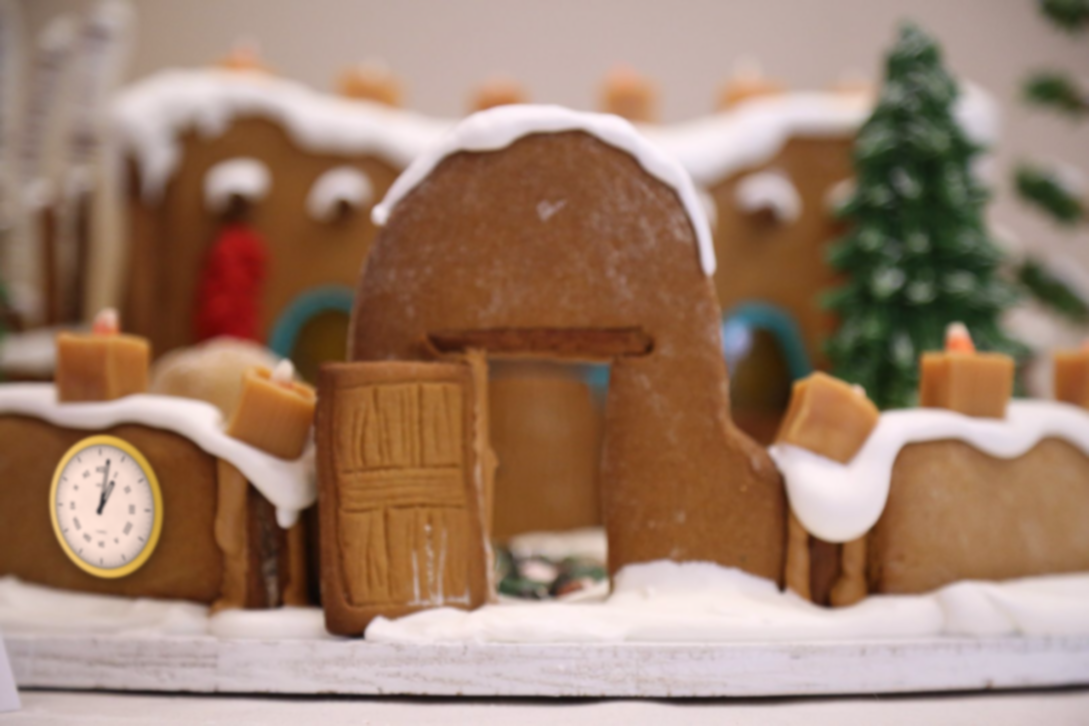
**1:02**
